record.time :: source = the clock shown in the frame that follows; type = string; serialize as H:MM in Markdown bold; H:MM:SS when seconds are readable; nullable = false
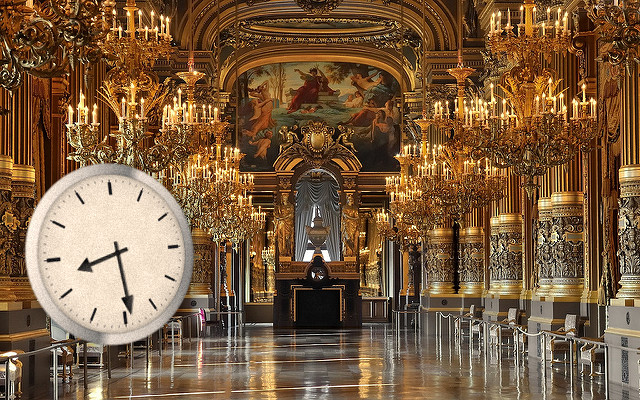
**8:29**
